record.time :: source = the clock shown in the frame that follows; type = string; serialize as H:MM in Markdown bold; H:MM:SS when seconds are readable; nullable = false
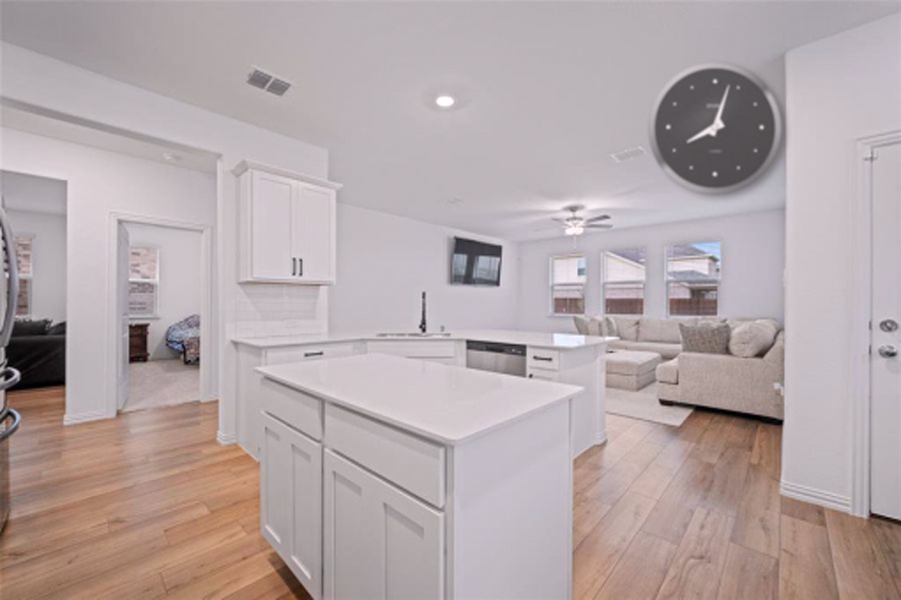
**8:03**
